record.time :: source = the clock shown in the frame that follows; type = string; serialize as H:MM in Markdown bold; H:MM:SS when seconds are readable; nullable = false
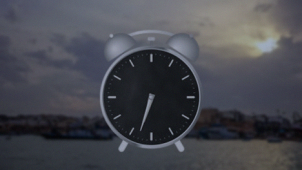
**6:33**
